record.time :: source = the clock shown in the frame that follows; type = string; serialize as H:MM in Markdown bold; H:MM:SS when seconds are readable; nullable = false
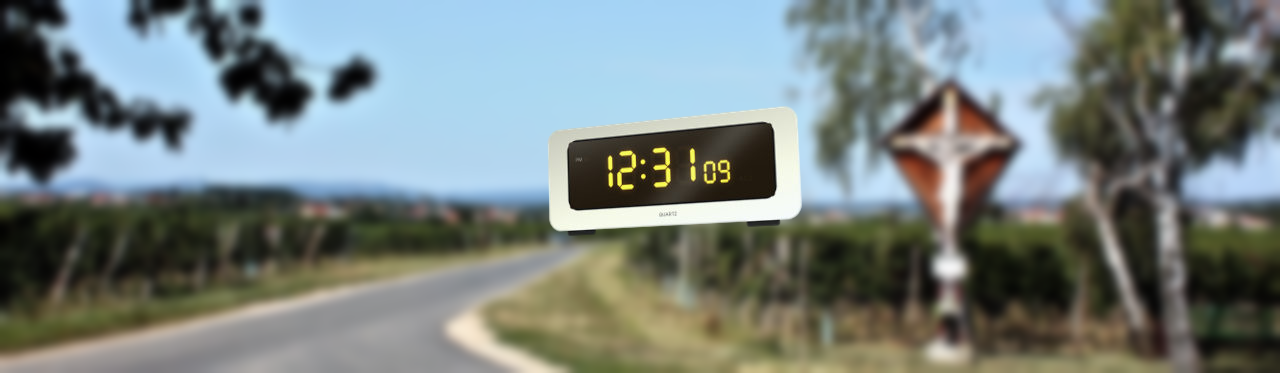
**12:31:09**
